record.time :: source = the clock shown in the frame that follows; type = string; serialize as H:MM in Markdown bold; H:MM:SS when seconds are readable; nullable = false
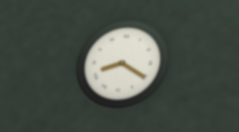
**8:20**
